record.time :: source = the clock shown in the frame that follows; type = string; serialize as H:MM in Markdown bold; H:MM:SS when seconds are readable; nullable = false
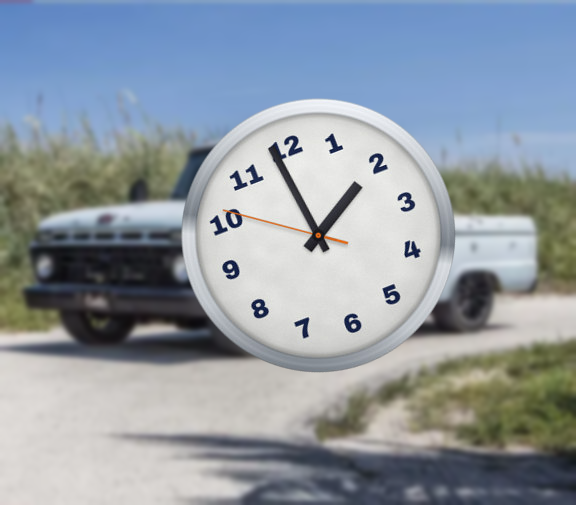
**1:58:51**
